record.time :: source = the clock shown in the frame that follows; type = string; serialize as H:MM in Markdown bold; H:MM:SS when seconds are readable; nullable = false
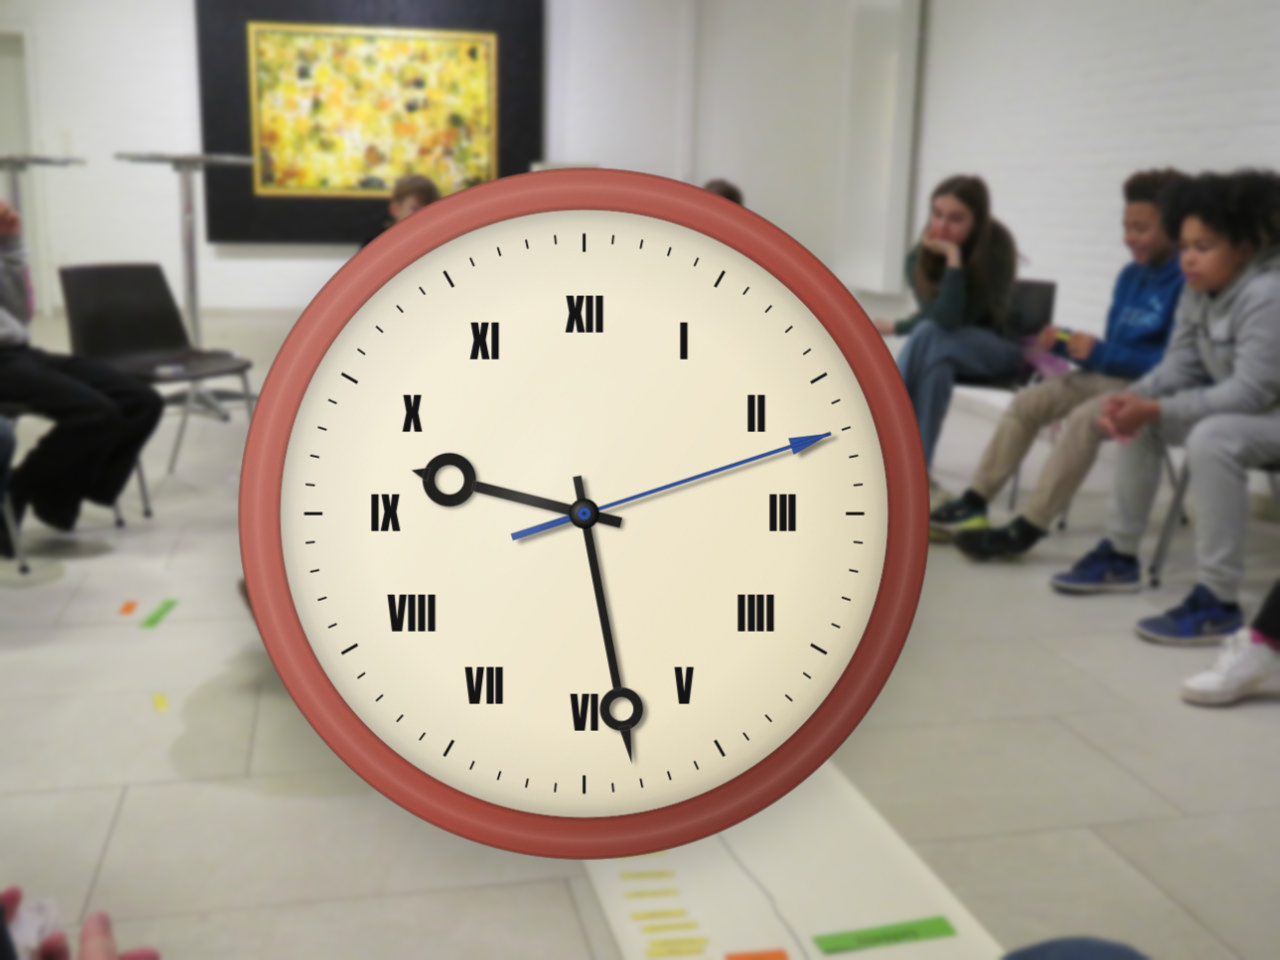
**9:28:12**
